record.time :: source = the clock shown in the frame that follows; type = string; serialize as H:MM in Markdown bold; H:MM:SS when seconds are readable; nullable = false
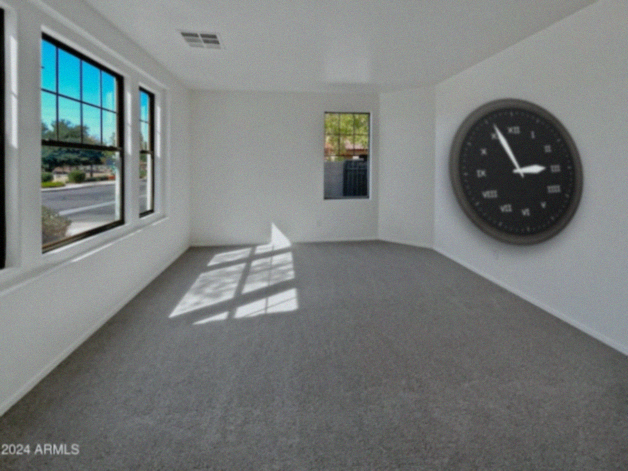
**2:56**
